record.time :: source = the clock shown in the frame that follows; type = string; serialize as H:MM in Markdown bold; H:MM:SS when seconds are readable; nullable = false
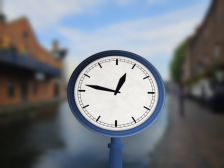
**12:47**
